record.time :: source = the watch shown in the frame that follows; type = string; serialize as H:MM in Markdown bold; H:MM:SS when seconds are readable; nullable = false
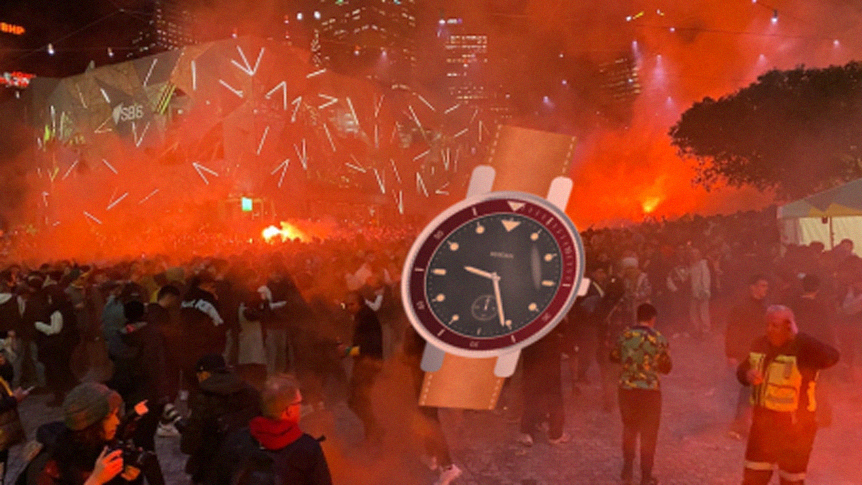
**9:26**
